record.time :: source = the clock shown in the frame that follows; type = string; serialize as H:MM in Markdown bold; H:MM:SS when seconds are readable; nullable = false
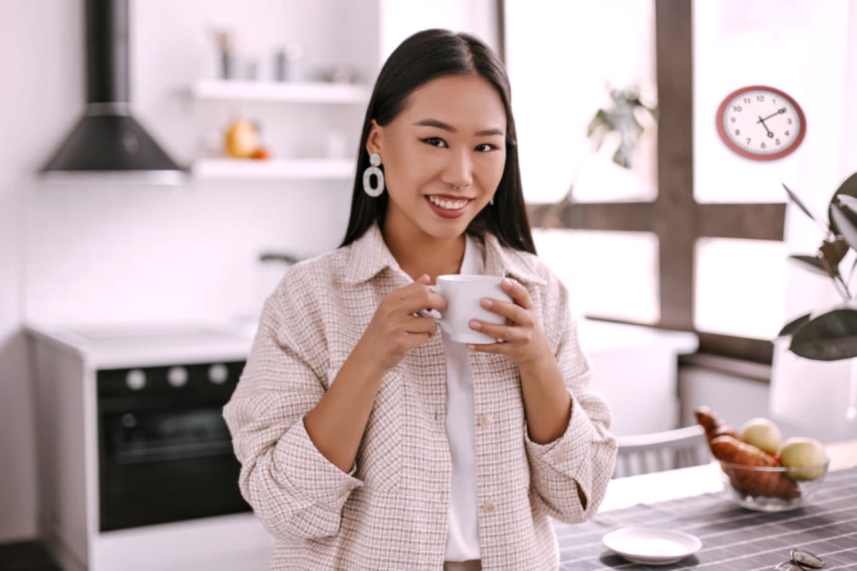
**5:10**
